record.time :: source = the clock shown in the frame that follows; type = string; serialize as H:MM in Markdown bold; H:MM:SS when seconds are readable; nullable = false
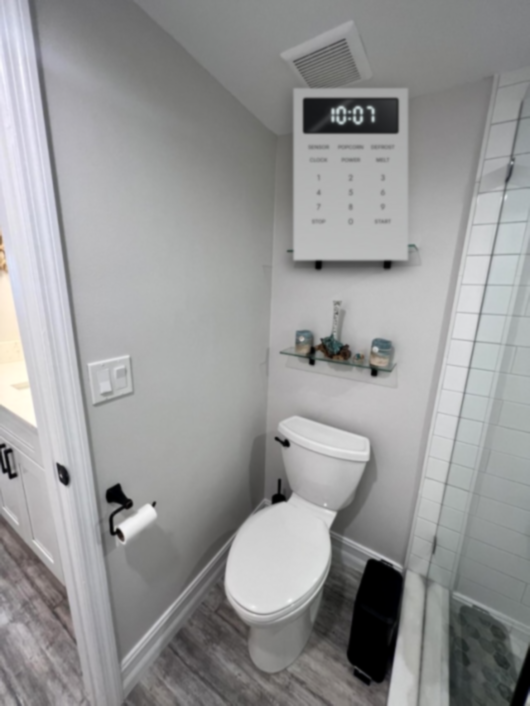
**10:07**
